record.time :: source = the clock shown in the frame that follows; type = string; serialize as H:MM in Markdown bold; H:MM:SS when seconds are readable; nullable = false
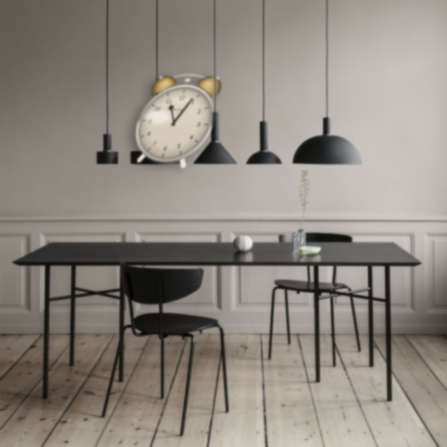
**11:04**
